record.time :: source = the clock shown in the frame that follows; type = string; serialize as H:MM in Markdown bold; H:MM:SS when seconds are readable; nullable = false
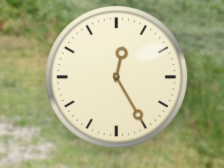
**12:25**
